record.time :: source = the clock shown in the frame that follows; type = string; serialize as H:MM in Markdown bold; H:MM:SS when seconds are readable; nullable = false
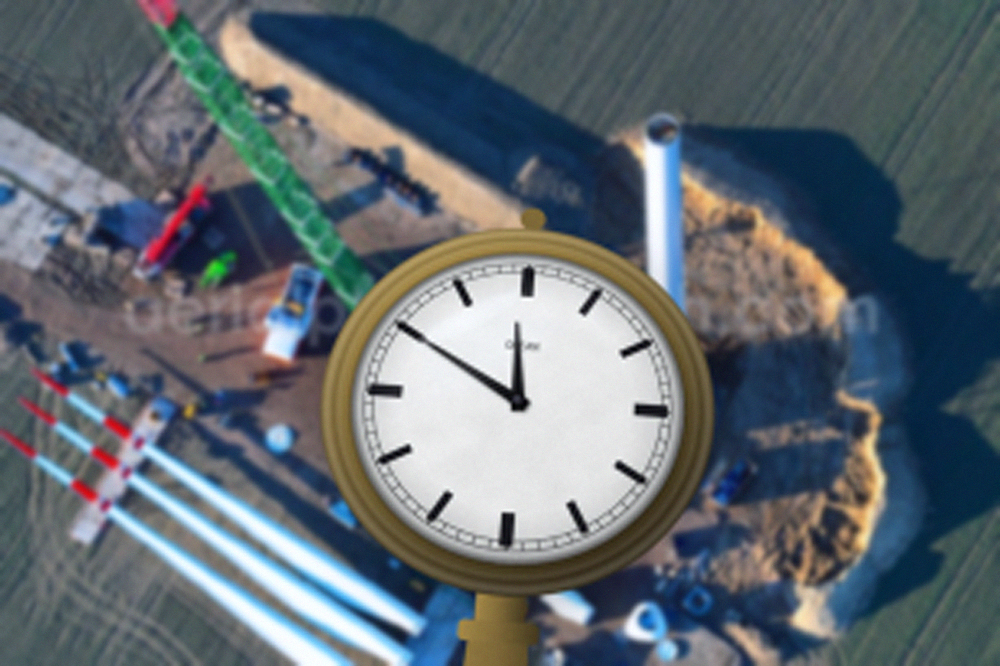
**11:50**
